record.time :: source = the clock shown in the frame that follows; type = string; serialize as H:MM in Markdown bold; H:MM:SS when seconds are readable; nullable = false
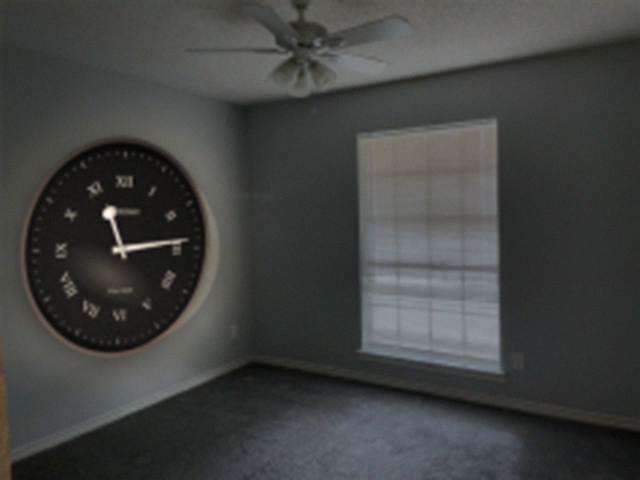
**11:14**
